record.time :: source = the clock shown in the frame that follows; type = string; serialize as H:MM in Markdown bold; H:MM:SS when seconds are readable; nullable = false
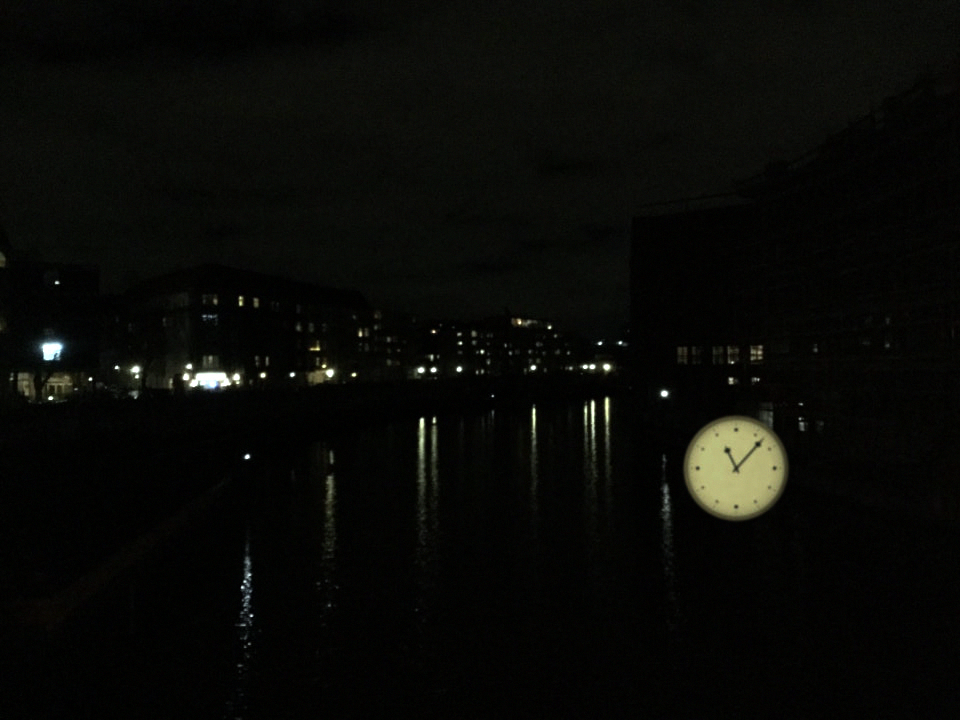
**11:07**
